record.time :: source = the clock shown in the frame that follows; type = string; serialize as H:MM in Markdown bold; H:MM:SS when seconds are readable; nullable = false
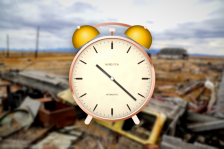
**10:22**
